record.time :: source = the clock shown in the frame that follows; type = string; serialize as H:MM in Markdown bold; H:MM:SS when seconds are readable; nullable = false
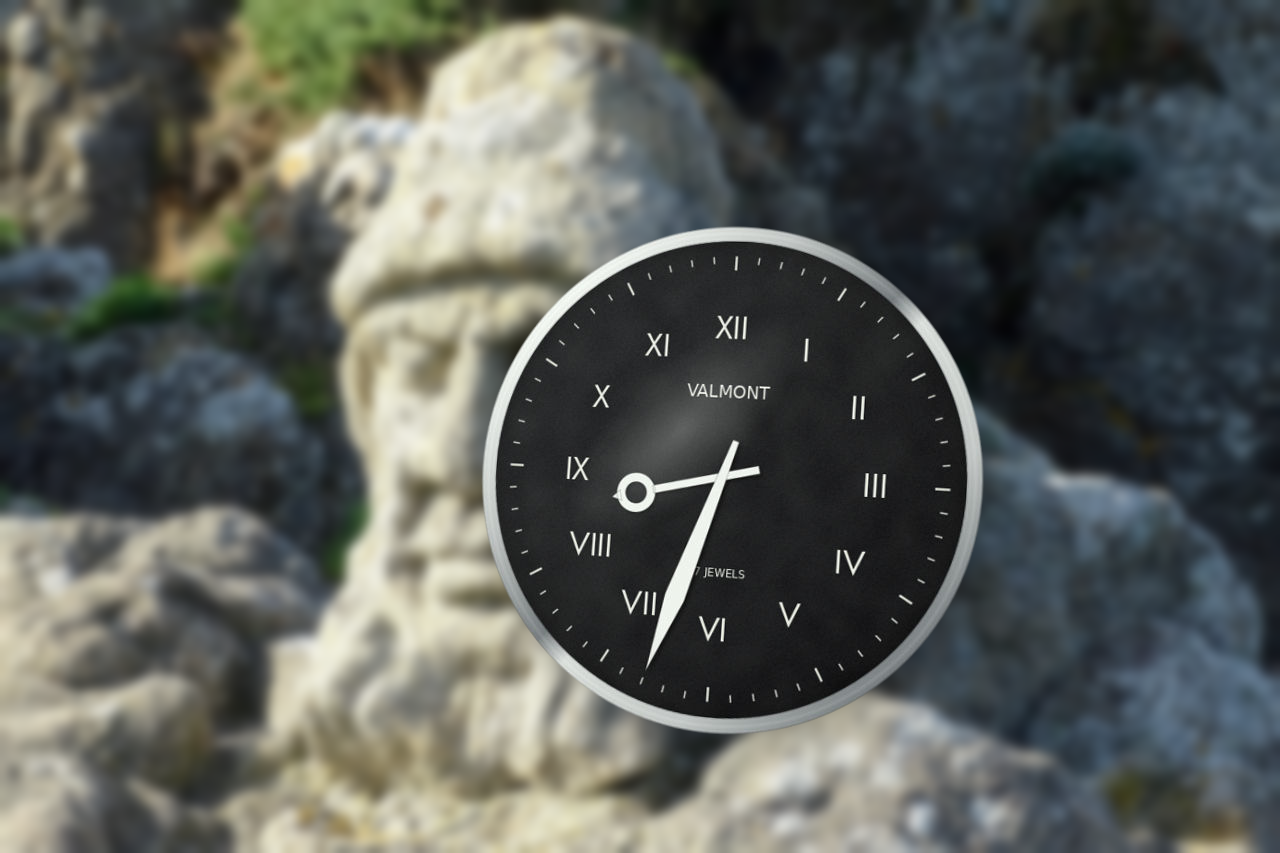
**8:33**
